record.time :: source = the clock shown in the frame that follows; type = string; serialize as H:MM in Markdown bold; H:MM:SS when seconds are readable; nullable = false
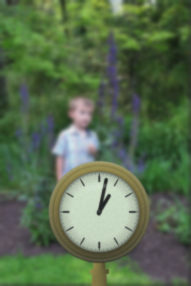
**1:02**
